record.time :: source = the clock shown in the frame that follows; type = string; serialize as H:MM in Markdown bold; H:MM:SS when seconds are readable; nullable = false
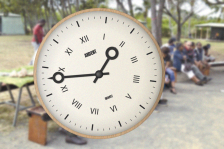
**1:48**
